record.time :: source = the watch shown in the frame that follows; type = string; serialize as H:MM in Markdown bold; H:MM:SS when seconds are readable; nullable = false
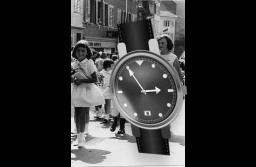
**2:55**
